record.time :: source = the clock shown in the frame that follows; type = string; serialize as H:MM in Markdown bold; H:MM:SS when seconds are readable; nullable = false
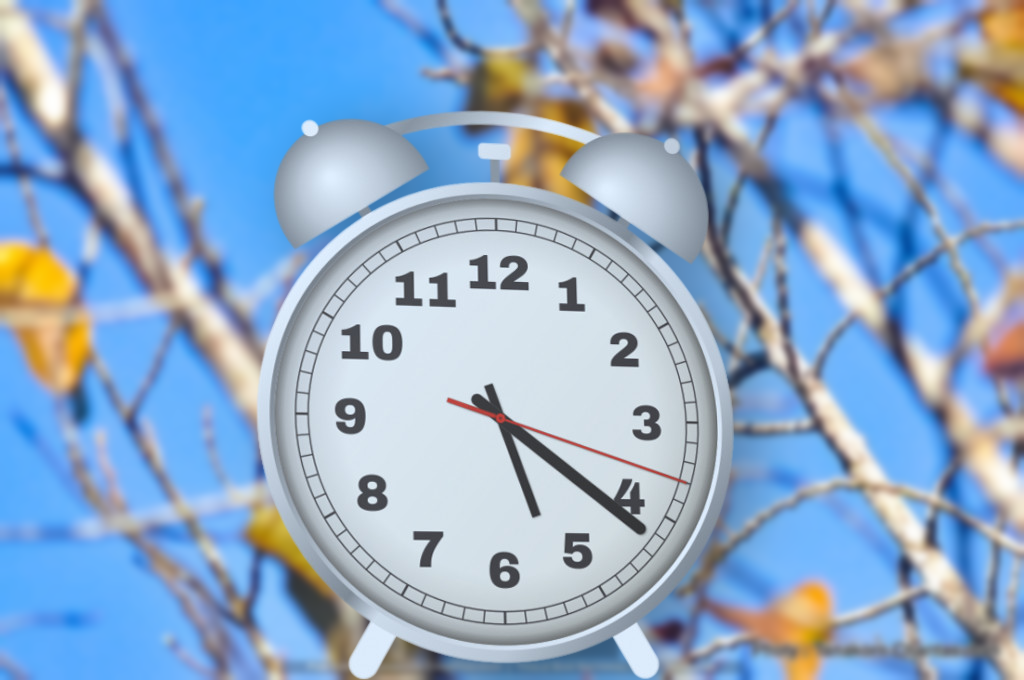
**5:21:18**
